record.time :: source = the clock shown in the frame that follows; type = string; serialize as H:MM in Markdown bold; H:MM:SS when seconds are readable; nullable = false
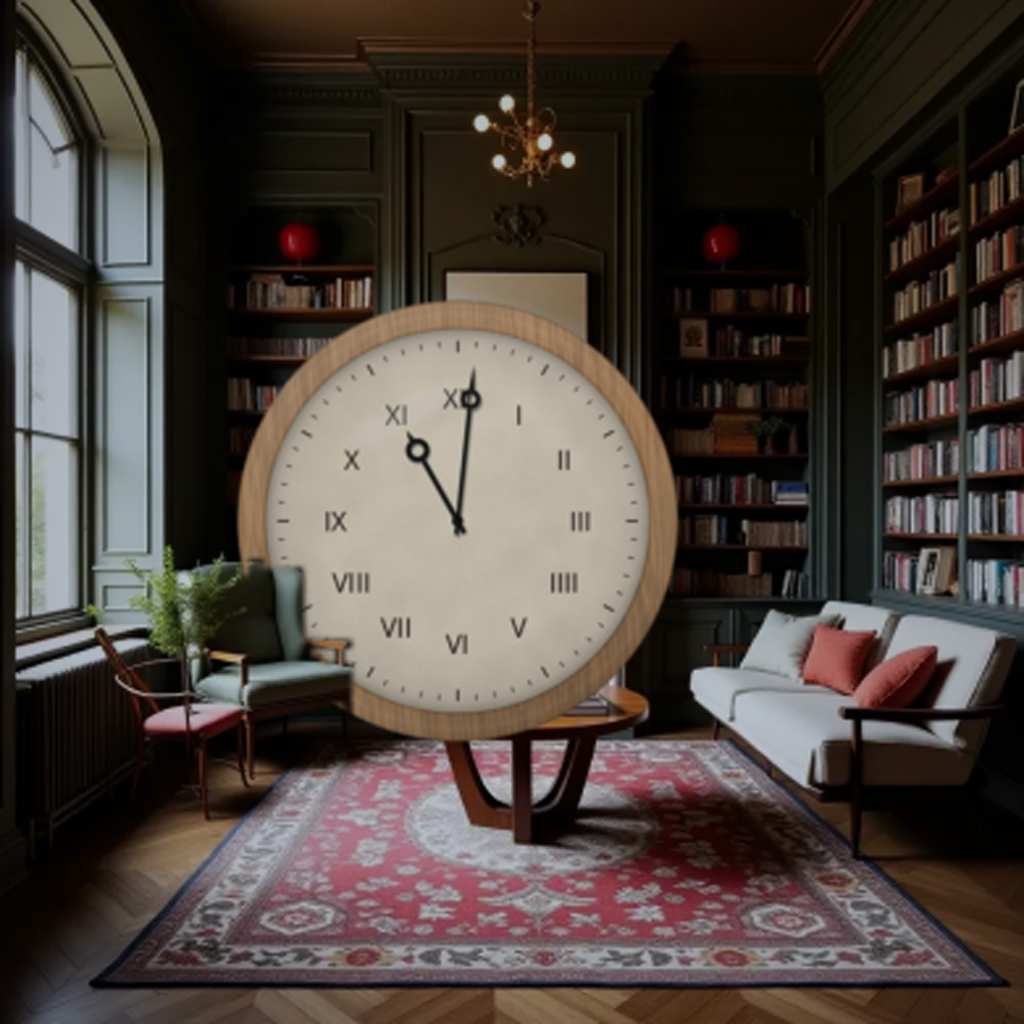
**11:01**
